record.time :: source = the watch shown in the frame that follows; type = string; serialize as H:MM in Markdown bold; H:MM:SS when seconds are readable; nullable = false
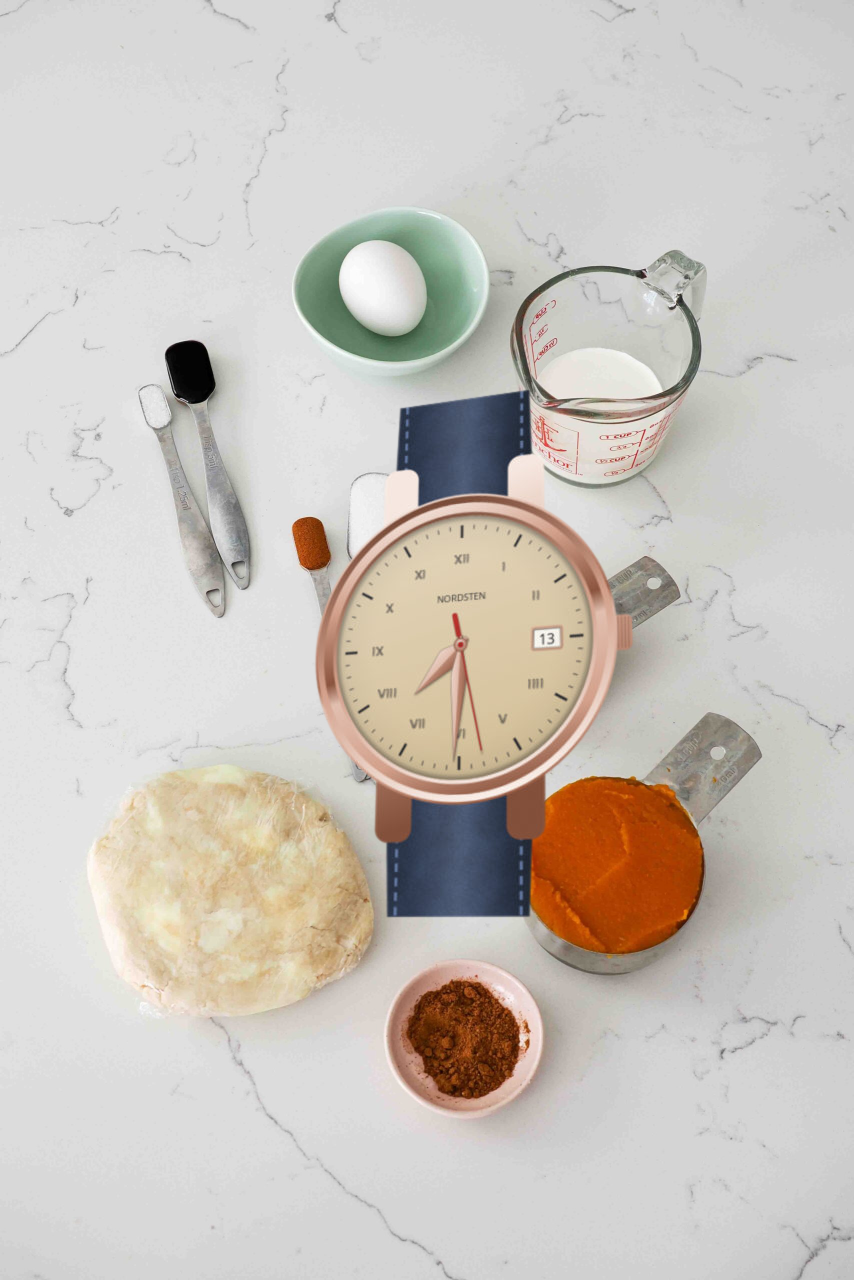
**7:30:28**
